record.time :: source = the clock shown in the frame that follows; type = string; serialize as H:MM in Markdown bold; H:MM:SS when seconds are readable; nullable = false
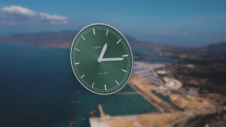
**1:16**
